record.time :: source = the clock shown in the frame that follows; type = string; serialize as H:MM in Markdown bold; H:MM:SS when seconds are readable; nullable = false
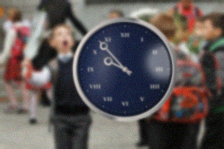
**9:53**
